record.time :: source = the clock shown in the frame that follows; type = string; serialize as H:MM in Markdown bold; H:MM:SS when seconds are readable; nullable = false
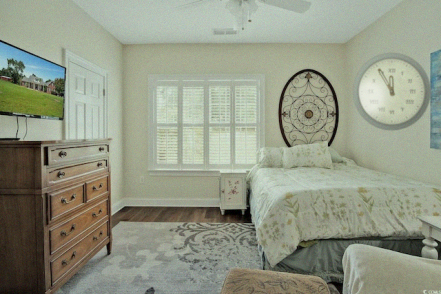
**11:55**
